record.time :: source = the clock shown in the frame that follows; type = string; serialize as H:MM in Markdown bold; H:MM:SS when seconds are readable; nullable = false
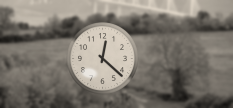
**12:22**
